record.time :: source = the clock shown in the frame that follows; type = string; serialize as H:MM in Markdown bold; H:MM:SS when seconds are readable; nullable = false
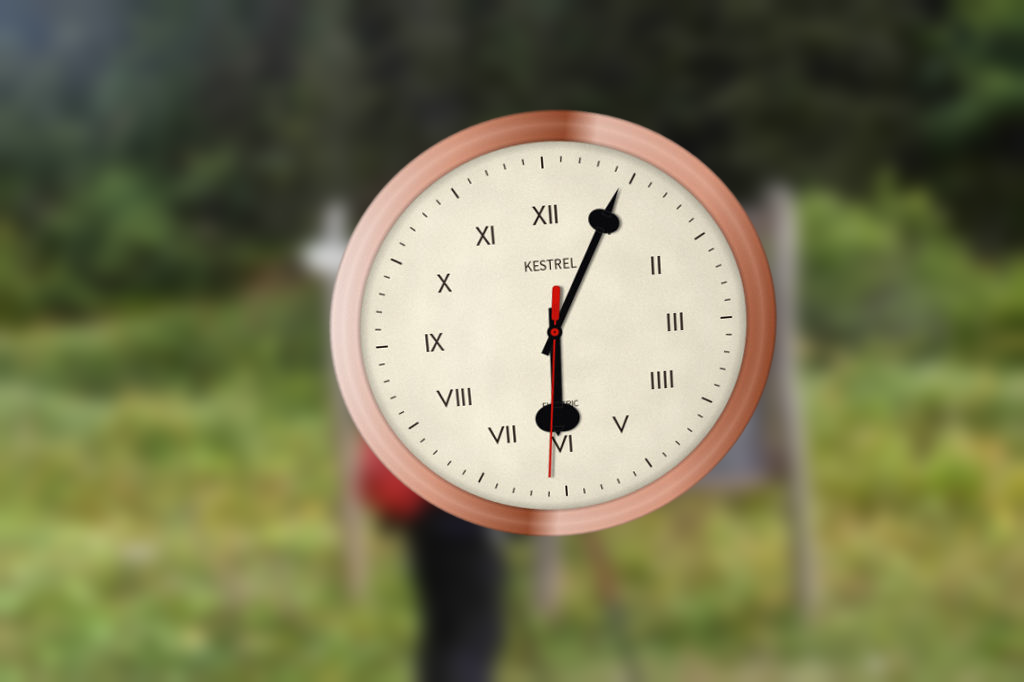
**6:04:31**
